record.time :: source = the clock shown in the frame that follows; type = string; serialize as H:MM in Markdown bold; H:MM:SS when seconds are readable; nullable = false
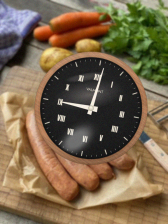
**9:01**
